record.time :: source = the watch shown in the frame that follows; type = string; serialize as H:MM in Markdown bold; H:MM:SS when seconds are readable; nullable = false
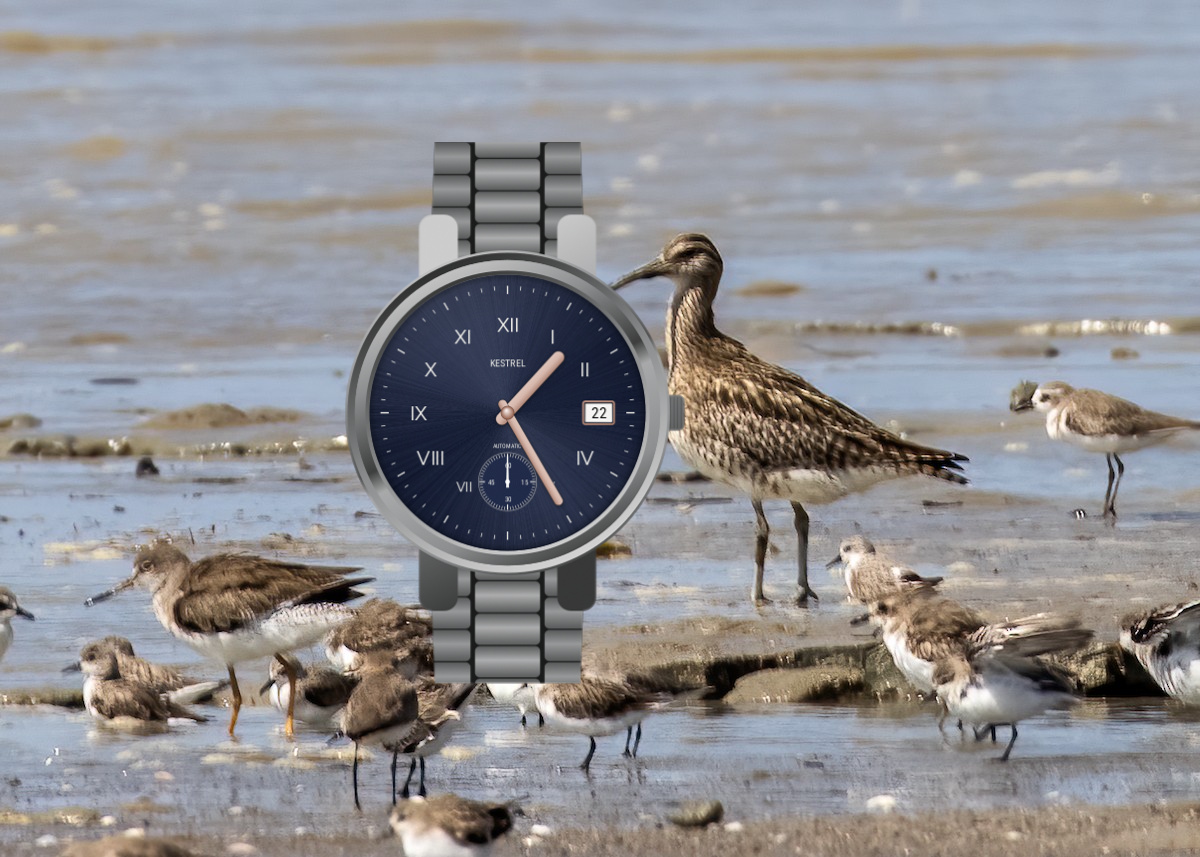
**1:25**
